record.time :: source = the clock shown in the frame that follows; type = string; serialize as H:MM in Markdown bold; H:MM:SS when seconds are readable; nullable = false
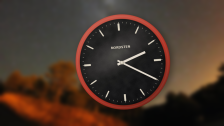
**2:20**
